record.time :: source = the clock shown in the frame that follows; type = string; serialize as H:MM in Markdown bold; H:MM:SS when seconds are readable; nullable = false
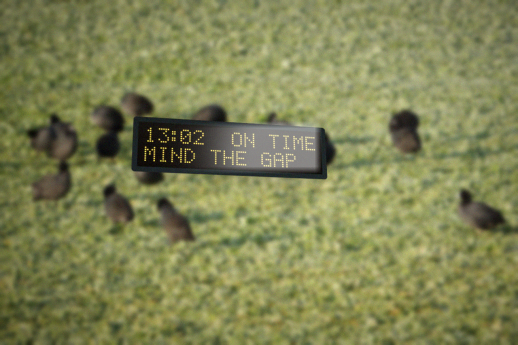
**13:02**
